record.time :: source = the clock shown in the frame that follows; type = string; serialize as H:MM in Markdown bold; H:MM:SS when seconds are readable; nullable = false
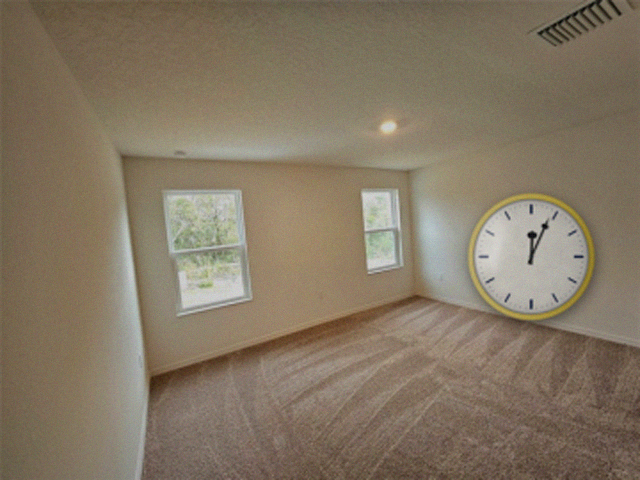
**12:04**
